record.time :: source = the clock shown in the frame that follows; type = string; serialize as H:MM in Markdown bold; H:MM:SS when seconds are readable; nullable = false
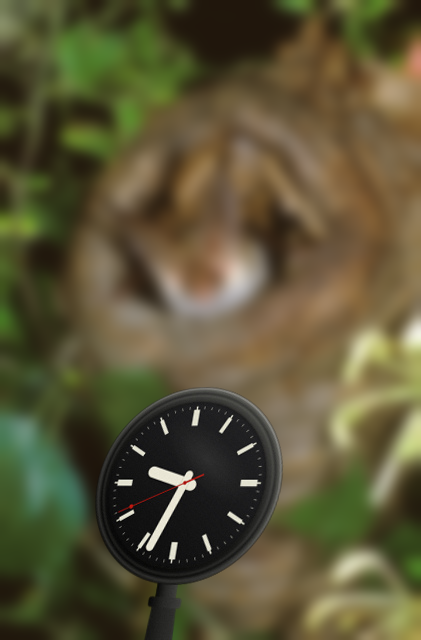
**9:33:41**
